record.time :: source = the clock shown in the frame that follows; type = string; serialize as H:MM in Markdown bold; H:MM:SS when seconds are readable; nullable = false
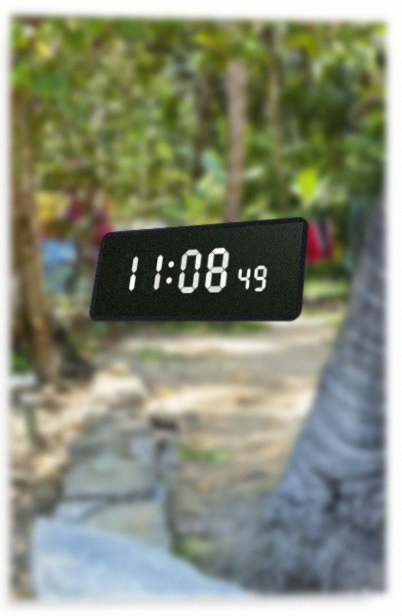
**11:08:49**
